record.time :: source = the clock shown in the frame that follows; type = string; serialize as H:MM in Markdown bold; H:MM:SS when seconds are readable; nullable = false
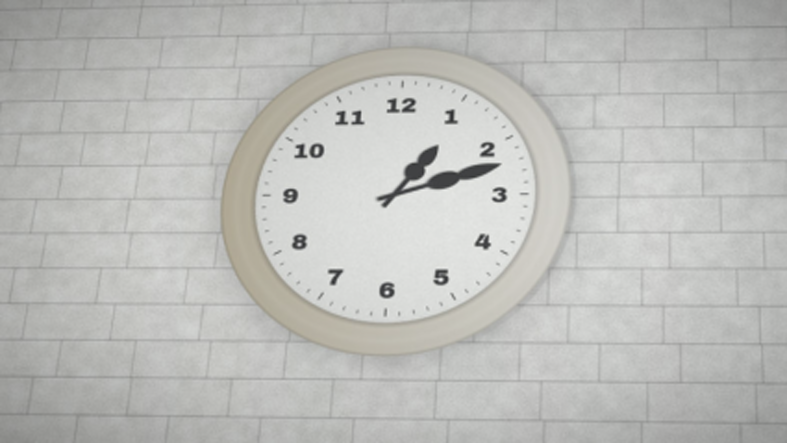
**1:12**
